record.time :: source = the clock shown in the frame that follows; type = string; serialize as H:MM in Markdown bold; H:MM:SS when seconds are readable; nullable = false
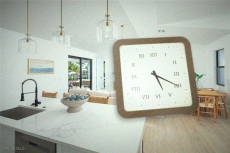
**5:20**
